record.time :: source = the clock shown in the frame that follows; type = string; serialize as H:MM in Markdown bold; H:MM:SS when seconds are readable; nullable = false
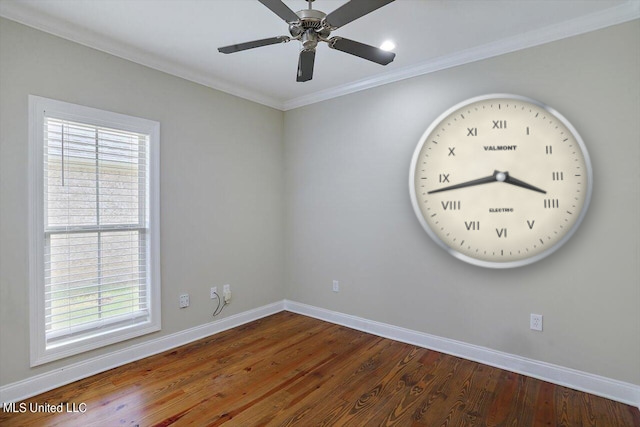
**3:43**
